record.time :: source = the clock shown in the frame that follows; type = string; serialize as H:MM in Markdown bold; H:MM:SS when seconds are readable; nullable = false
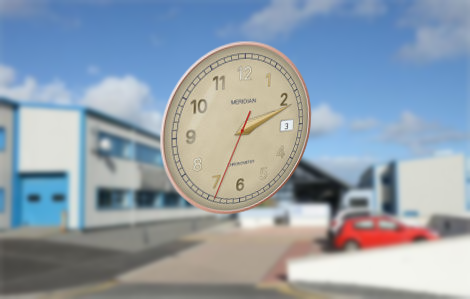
**2:11:34**
